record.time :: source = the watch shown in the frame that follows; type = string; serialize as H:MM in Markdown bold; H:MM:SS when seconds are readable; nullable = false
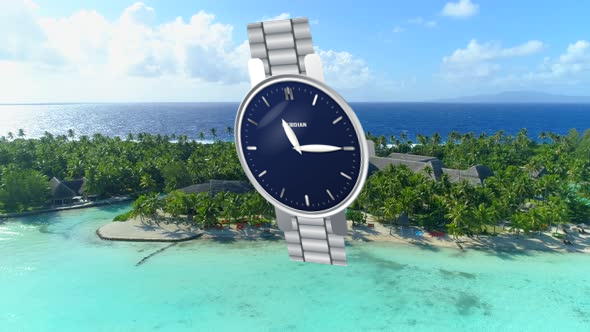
**11:15**
